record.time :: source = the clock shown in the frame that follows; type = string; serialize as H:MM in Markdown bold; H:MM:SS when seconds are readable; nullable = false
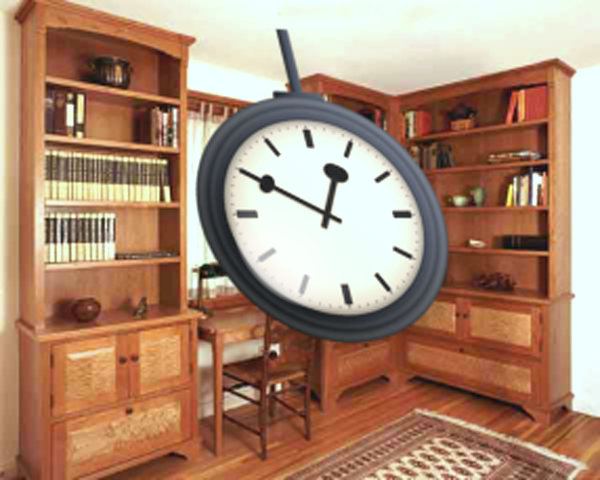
**12:50**
